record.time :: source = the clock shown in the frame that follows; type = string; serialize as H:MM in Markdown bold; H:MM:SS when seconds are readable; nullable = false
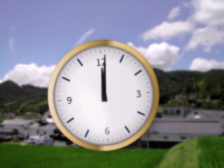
**12:01**
